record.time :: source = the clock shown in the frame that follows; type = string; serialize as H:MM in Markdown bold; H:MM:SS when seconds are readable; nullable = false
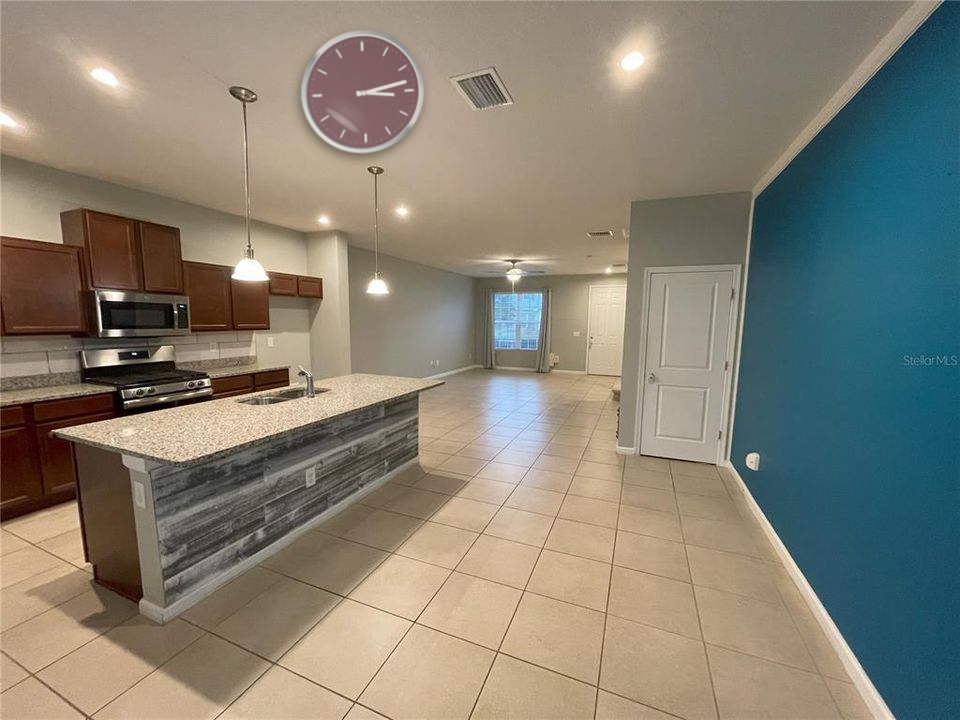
**3:13**
